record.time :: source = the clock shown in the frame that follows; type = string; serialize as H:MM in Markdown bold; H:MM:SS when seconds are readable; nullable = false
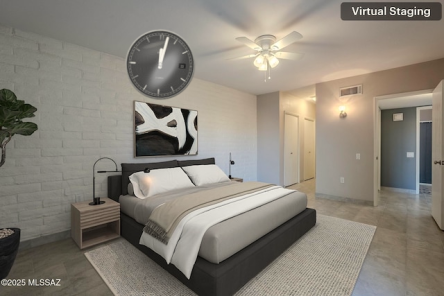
**12:02**
